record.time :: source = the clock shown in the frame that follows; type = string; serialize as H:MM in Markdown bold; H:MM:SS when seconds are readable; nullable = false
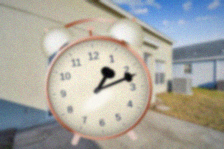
**1:12**
